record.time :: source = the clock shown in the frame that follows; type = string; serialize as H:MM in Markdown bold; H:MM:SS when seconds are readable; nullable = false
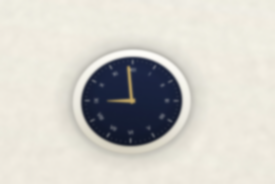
**8:59**
